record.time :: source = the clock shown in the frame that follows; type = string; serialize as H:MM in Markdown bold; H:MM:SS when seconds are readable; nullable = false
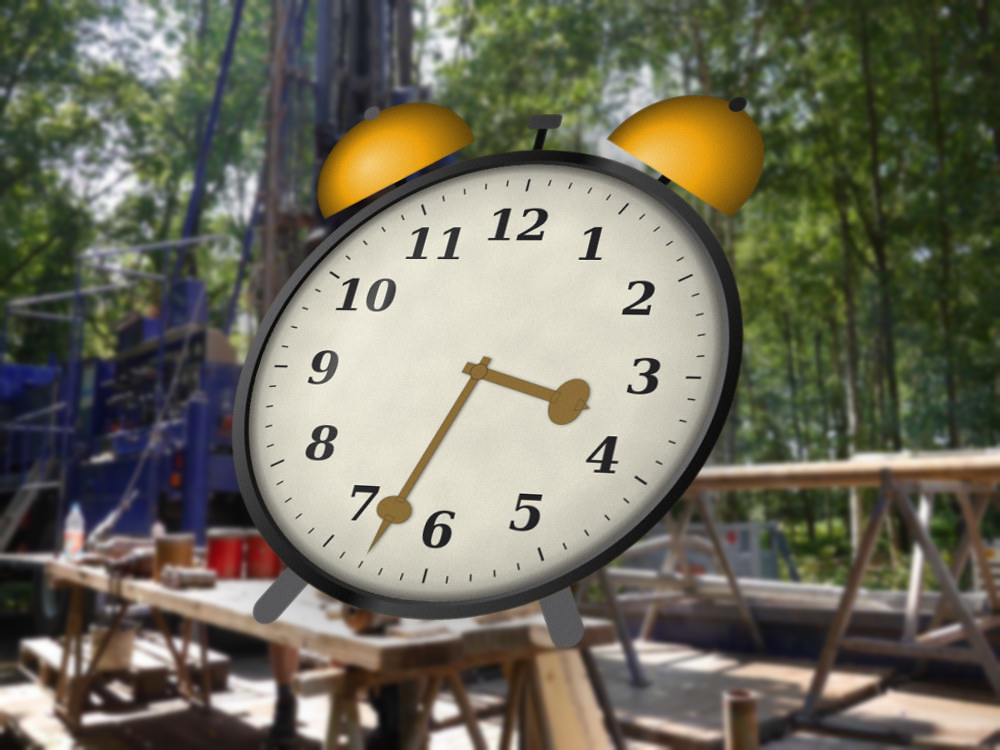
**3:33**
